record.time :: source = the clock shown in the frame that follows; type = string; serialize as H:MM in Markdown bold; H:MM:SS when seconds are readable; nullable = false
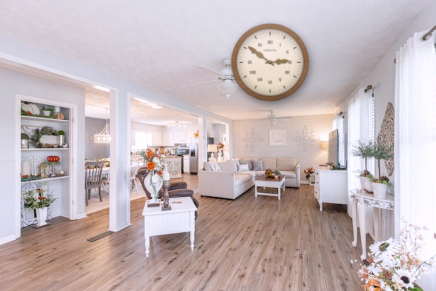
**2:51**
